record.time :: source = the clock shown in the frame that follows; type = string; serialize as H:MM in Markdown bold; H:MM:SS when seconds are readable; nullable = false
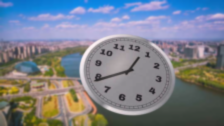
**12:39**
